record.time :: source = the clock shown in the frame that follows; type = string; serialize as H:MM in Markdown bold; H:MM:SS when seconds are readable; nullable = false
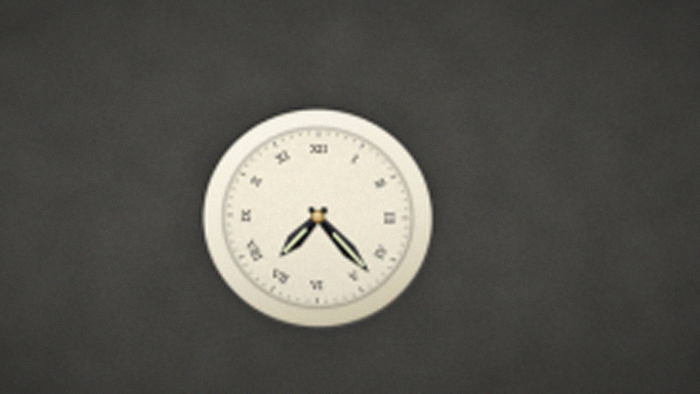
**7:23**
